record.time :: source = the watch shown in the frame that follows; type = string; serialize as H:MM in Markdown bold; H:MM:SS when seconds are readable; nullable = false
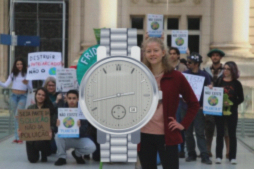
**2:43**
